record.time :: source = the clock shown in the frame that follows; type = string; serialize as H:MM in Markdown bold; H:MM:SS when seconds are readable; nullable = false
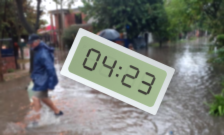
**4:23**
